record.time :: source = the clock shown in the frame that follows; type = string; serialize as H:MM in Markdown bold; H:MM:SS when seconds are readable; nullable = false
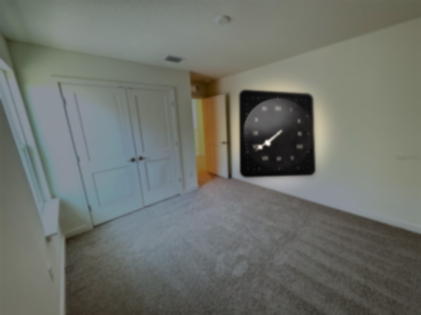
**7:39**
